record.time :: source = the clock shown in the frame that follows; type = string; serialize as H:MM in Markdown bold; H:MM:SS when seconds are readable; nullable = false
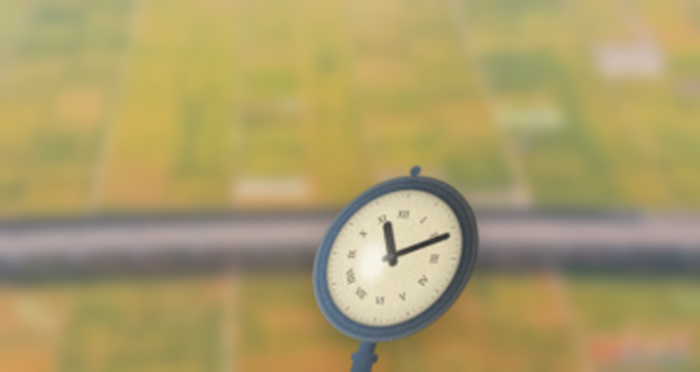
**11:11**
